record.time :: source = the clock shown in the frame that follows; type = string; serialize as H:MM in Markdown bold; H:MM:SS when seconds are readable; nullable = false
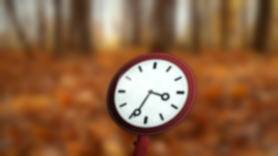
**3:34**
